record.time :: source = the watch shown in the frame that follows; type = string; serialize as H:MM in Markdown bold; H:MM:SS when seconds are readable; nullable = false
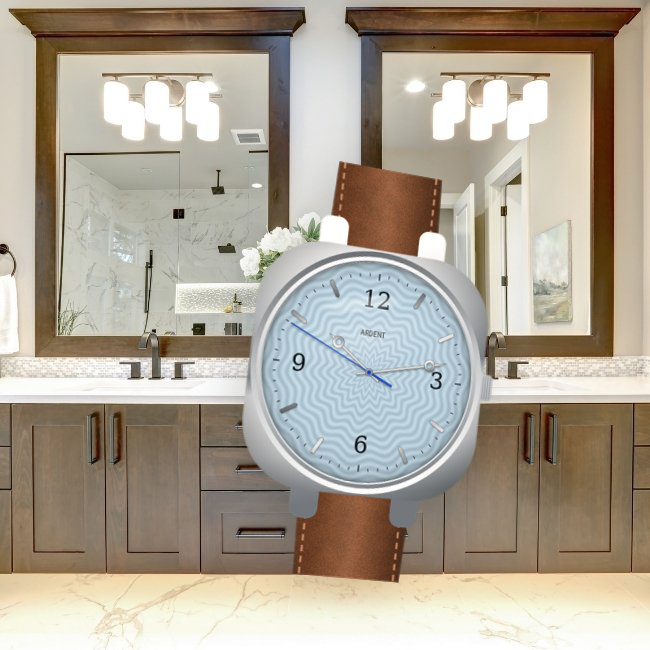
**10:12:49**
